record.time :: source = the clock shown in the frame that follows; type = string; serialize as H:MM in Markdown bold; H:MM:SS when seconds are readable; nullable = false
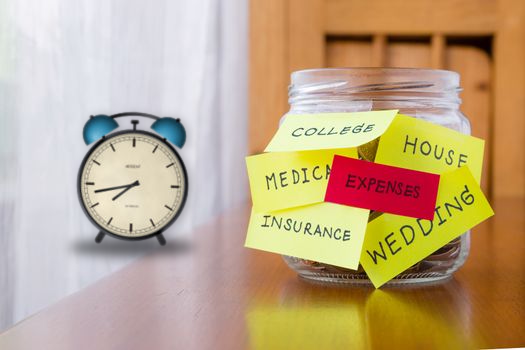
**7:43**
